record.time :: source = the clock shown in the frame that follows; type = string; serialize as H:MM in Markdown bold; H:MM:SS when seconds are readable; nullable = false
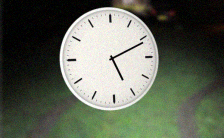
**5:11**
